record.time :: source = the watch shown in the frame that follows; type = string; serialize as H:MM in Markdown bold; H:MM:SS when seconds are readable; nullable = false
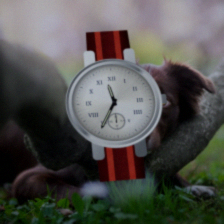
**11:35**
